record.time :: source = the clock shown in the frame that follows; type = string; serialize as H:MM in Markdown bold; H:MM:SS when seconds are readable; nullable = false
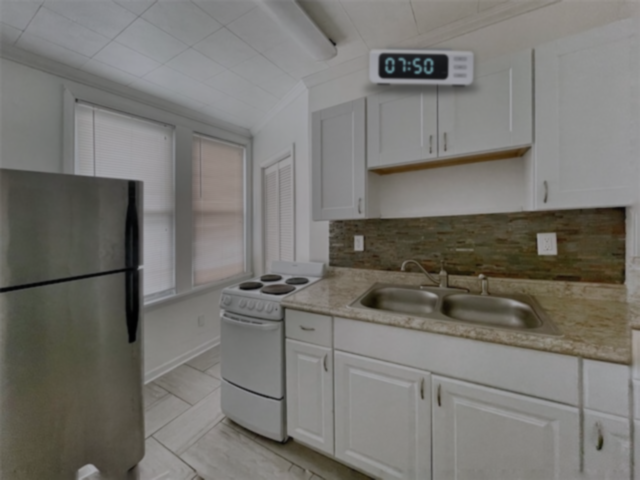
**7:50**
